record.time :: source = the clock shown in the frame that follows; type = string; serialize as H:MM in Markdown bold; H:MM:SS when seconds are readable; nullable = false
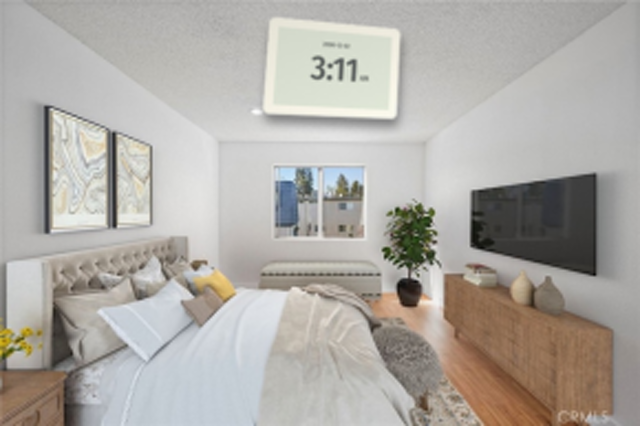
**3:11**
